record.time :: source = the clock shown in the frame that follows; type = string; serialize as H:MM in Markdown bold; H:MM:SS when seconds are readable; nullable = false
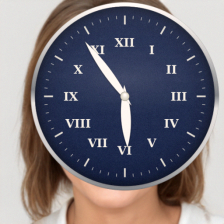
**5:54**
